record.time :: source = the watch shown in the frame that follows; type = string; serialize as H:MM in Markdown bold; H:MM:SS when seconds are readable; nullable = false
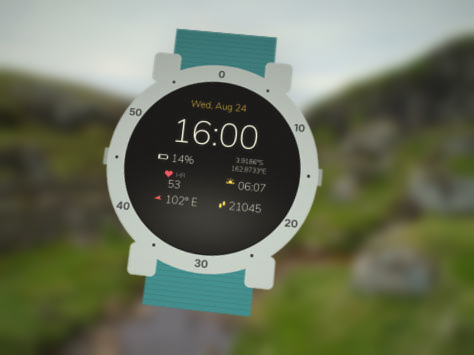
**16:00**
